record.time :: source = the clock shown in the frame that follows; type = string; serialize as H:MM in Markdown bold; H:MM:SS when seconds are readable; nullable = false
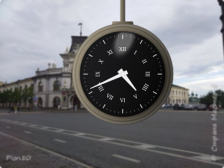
**4:41**
